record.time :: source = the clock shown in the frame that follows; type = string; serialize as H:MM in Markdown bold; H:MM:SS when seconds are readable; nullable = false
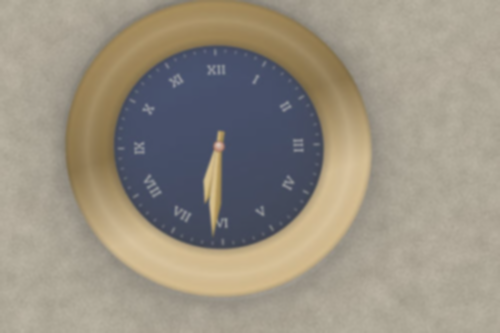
**6:31**
